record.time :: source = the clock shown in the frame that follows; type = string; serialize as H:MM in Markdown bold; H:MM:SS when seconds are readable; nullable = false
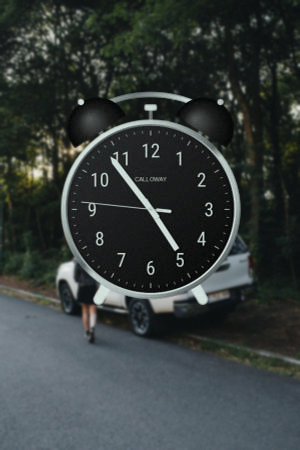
**4:53:46**
